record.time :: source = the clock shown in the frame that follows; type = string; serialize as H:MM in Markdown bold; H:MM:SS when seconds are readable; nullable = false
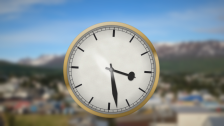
**3:28**
